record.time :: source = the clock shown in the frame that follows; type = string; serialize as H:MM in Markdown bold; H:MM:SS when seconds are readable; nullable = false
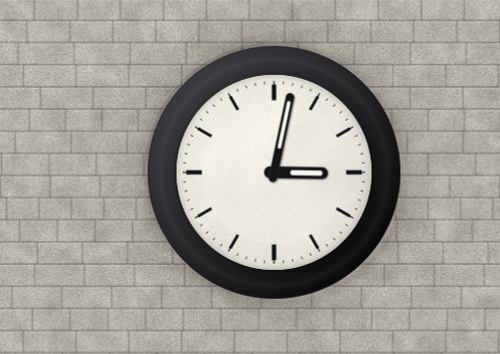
**3:02**
